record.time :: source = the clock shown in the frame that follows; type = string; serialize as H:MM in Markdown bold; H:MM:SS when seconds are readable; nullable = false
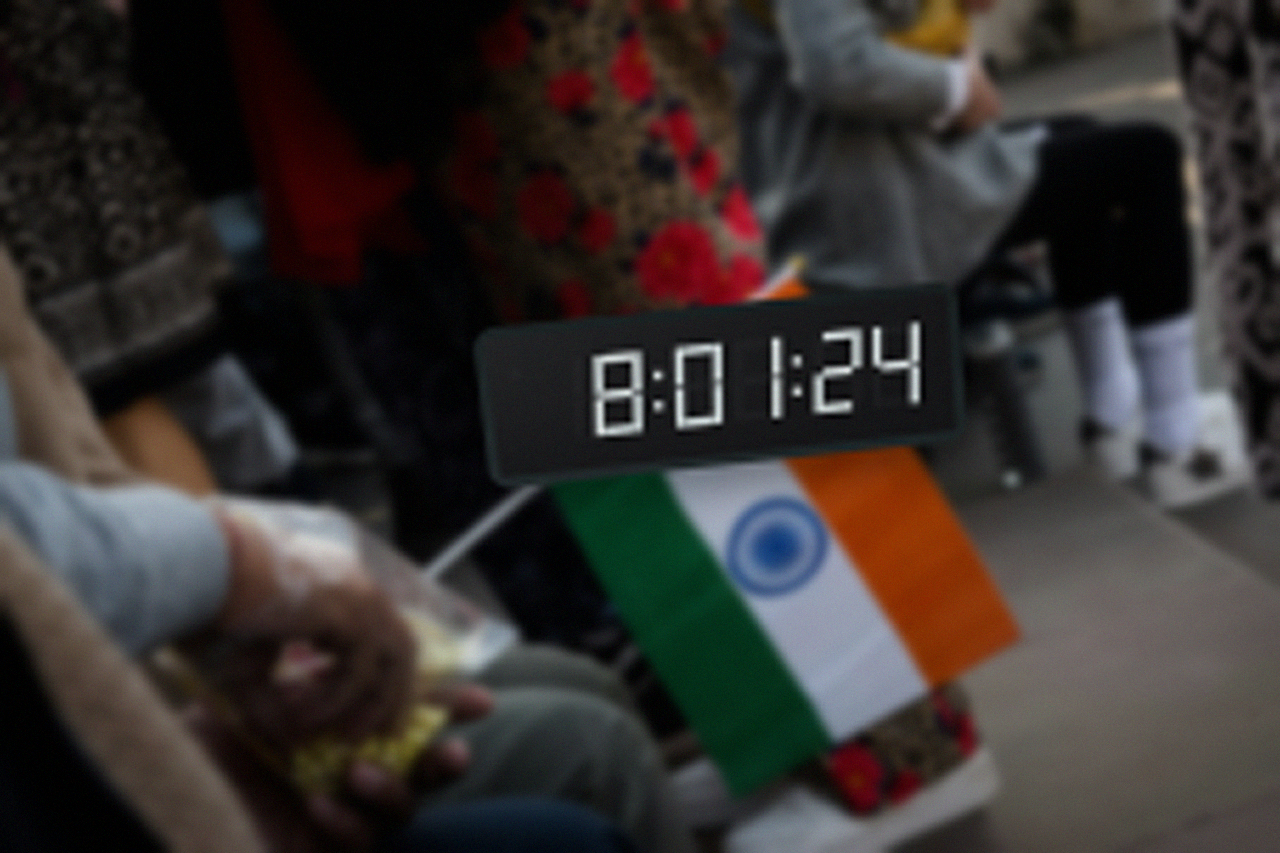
**8:01:24**
